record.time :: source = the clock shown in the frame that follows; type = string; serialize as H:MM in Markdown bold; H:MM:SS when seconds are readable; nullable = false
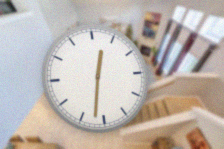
**12:32**
